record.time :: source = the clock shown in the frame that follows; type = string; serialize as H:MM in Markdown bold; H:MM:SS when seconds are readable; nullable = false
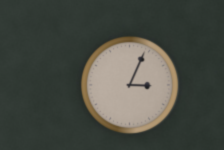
**3:04**
